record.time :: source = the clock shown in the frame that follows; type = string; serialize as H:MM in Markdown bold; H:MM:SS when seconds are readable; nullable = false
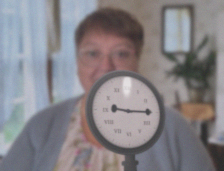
**9:15**
